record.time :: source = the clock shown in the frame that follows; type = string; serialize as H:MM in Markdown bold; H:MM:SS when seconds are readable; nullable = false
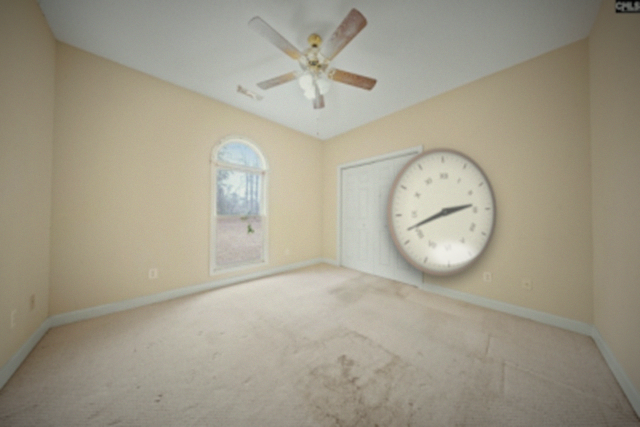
**2:42**
